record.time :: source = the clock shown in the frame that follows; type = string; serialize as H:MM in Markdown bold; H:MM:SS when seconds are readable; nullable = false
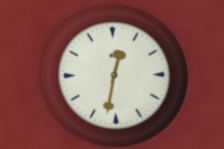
**12:32**
